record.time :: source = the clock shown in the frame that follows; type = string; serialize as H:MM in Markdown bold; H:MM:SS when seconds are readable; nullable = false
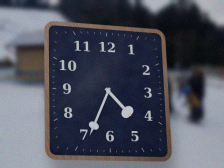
**4:34**
